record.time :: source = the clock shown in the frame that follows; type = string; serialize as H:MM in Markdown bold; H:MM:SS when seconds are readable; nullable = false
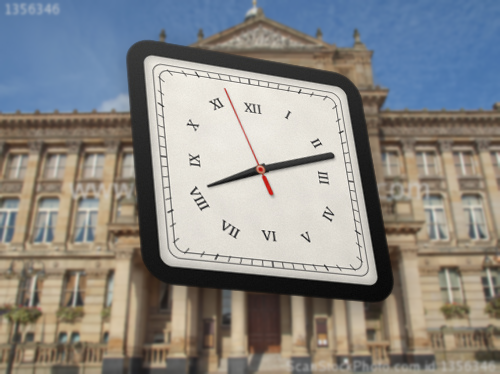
**8:11:57**
